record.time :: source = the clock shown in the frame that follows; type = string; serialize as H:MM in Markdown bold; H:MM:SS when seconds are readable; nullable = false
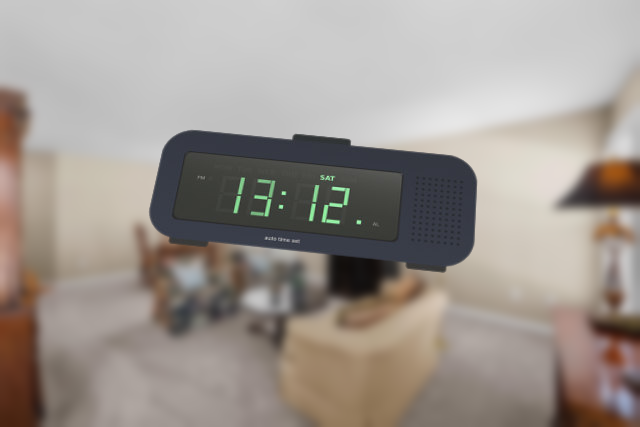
**13:12**
